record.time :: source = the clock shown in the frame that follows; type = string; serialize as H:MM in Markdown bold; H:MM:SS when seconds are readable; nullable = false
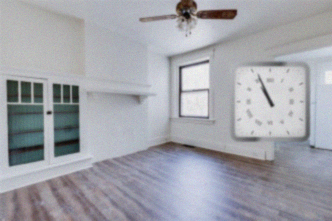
**10:56**
